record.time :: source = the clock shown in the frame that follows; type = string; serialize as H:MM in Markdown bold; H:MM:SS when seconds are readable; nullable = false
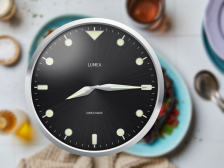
**8:15**
